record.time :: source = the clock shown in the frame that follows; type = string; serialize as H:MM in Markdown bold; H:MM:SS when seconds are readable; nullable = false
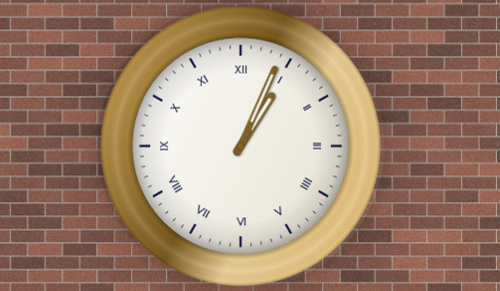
**1:04**
